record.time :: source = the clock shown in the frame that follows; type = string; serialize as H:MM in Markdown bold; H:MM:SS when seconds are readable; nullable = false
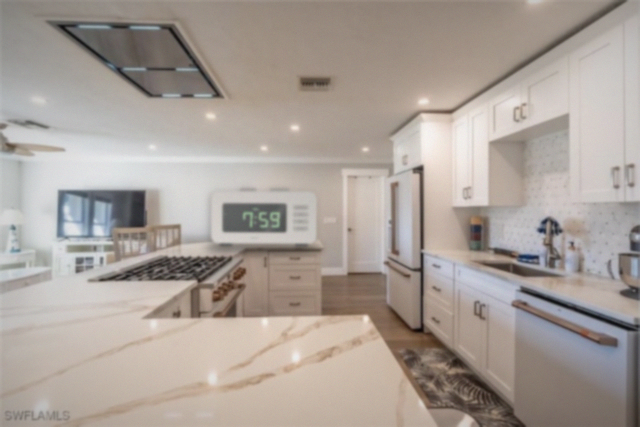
**7:59**
